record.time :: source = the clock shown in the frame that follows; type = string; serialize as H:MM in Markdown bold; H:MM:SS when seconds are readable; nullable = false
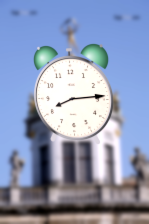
**8:14**
